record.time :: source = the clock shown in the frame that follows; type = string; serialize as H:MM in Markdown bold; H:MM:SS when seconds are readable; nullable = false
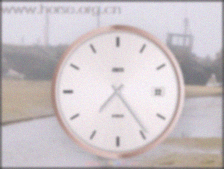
**7:24**
